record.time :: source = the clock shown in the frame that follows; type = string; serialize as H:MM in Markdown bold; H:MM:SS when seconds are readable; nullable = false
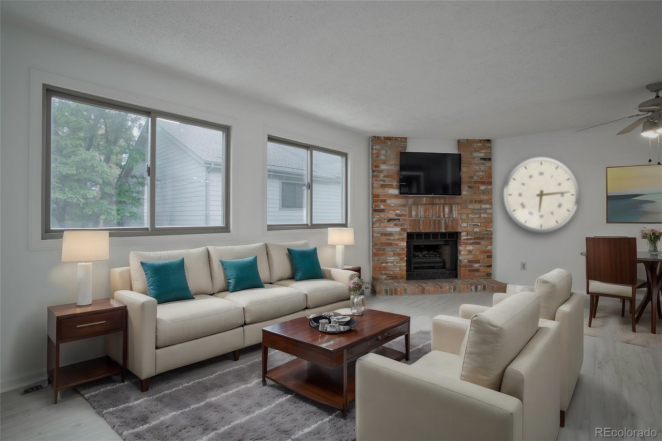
**6:14**
